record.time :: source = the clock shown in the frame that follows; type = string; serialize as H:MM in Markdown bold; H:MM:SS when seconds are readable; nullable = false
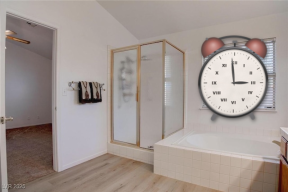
**2:59**
